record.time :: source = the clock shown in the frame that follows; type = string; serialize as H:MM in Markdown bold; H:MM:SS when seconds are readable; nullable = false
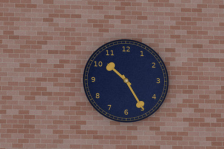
**10:25**
